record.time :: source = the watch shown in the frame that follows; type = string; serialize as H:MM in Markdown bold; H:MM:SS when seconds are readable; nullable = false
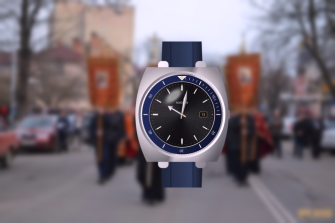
**10:02**
